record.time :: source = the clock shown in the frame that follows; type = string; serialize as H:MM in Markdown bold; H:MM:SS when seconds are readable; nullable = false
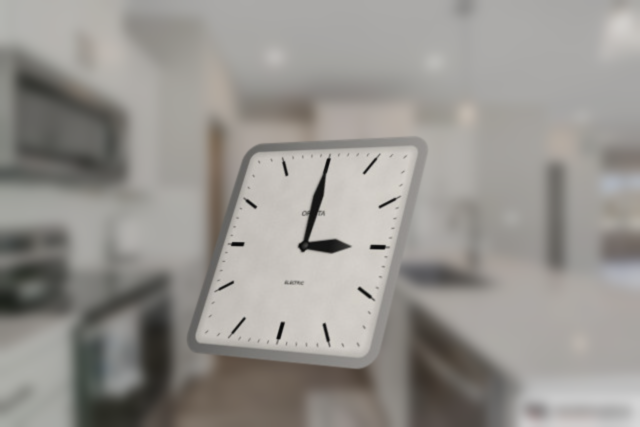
**3:00**
